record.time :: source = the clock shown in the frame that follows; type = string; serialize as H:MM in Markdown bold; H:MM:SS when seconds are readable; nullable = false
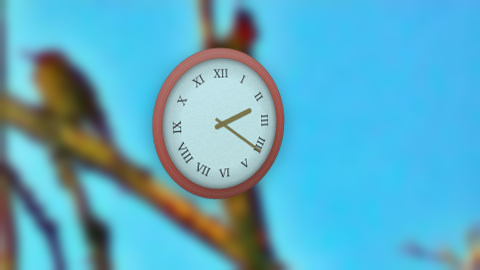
**2:21**
